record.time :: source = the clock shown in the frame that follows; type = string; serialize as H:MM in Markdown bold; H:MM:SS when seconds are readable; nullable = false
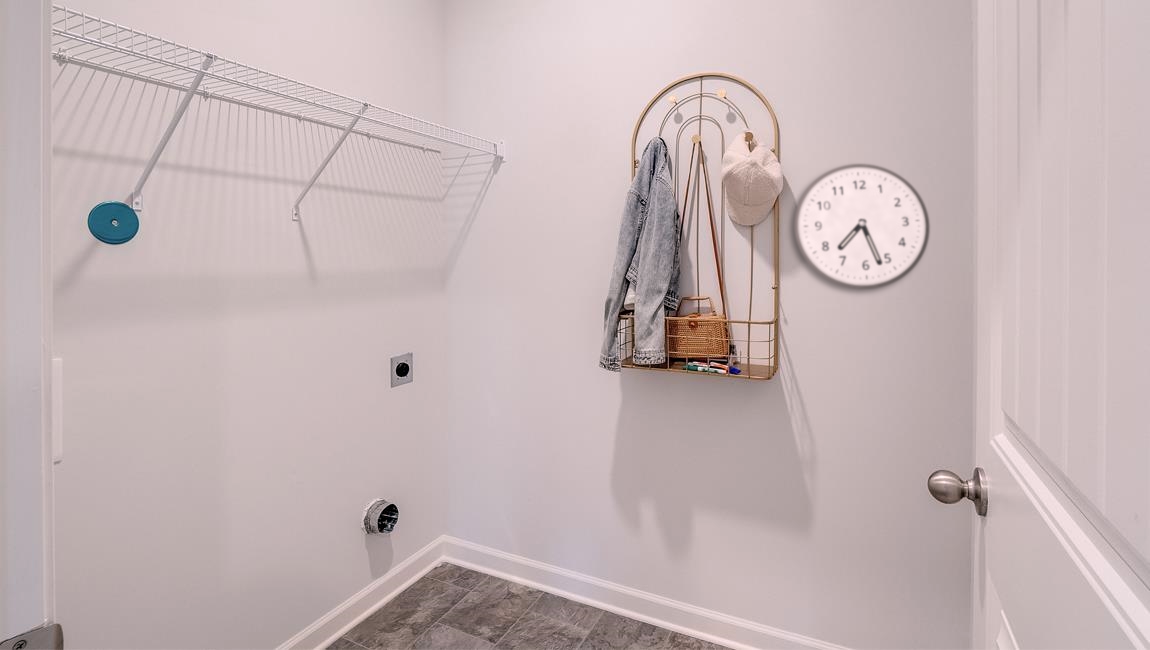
**7:27**
